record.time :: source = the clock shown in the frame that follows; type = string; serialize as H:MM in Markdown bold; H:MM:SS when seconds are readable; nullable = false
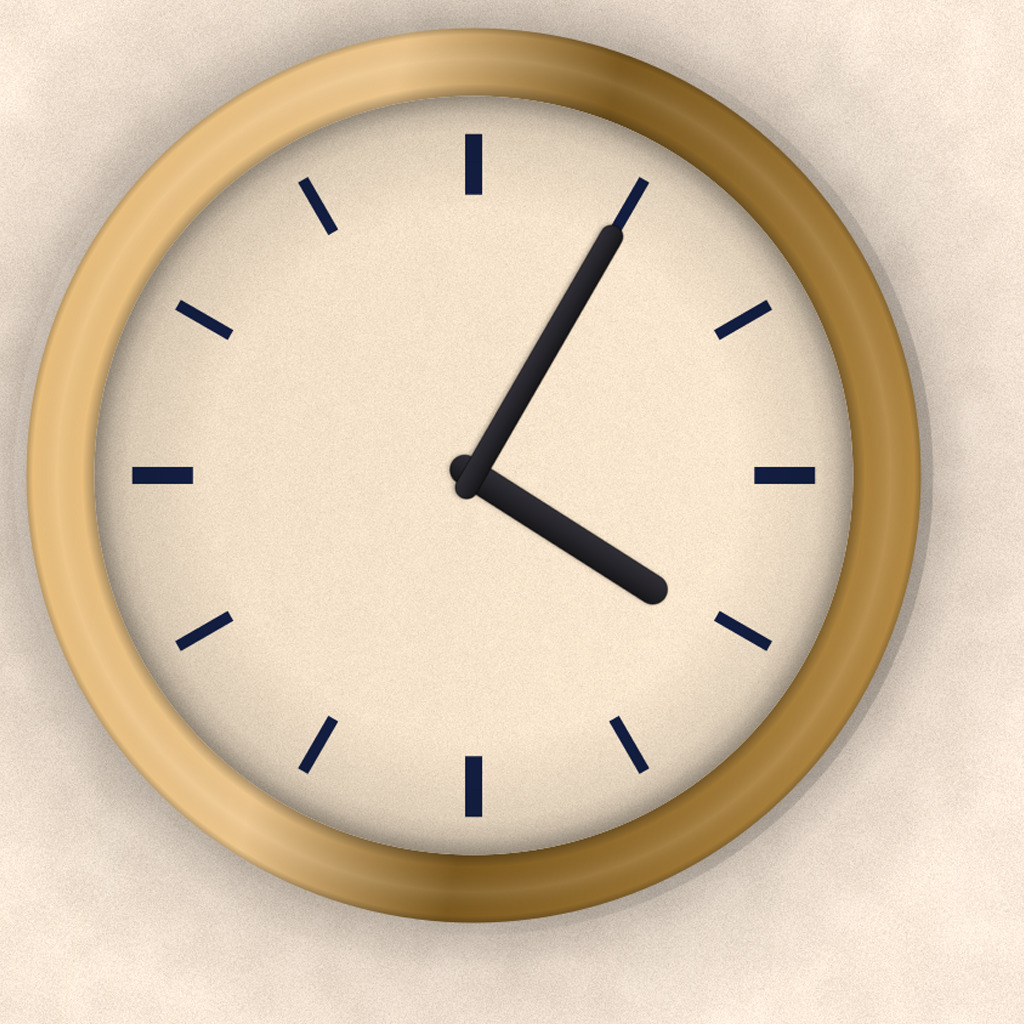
**4:05**
